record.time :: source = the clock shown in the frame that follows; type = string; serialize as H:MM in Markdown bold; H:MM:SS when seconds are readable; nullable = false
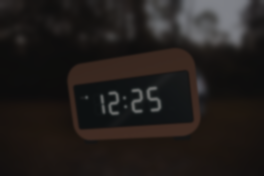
**12:25**
